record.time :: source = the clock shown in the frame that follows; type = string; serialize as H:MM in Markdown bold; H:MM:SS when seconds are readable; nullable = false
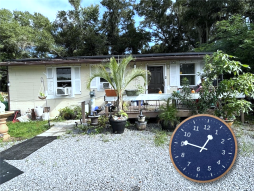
**12:46**
